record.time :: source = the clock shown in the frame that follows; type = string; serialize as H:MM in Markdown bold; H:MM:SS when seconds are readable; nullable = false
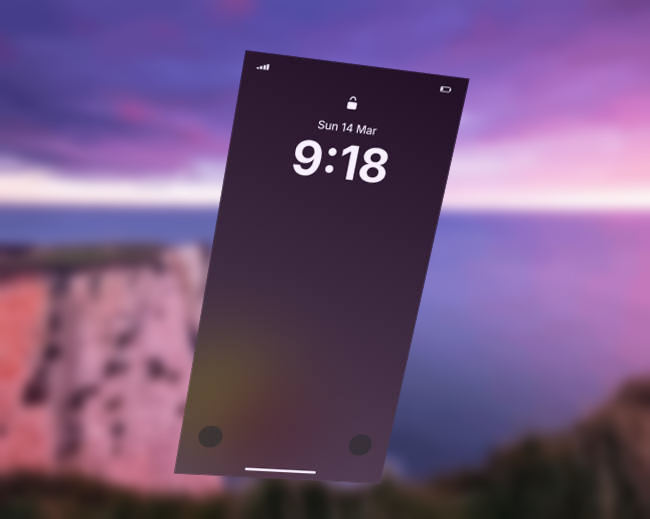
**9:18**
